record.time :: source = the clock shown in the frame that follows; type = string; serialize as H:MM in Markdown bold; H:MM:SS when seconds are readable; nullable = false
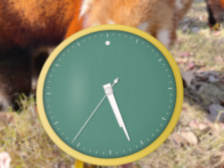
**5:26:36**
